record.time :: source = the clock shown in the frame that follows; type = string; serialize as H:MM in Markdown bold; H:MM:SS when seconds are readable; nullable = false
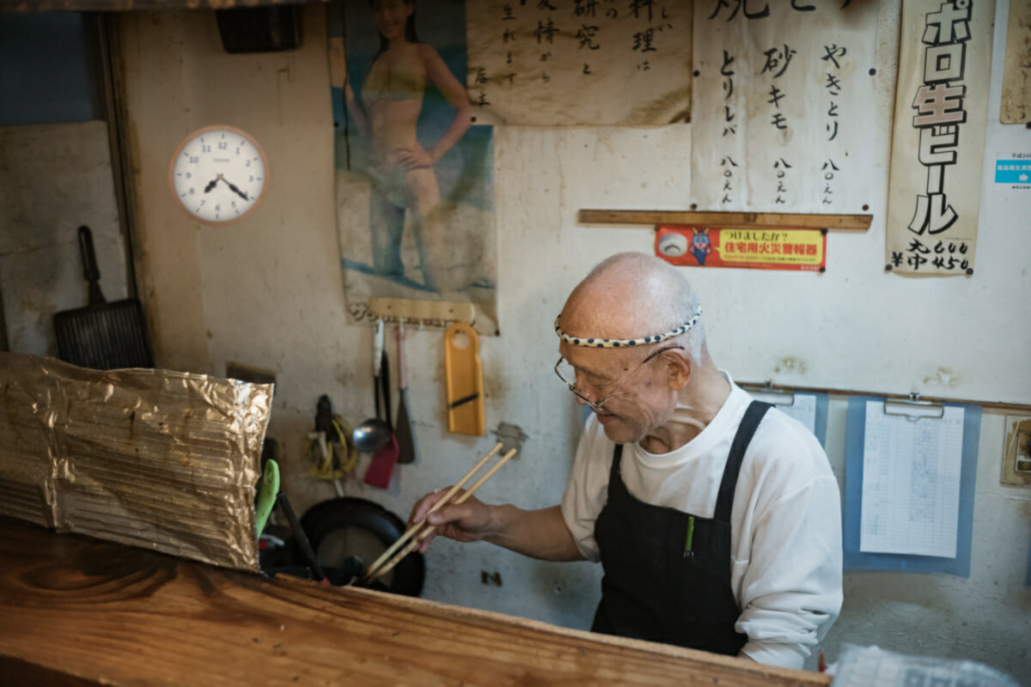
**7:21**
